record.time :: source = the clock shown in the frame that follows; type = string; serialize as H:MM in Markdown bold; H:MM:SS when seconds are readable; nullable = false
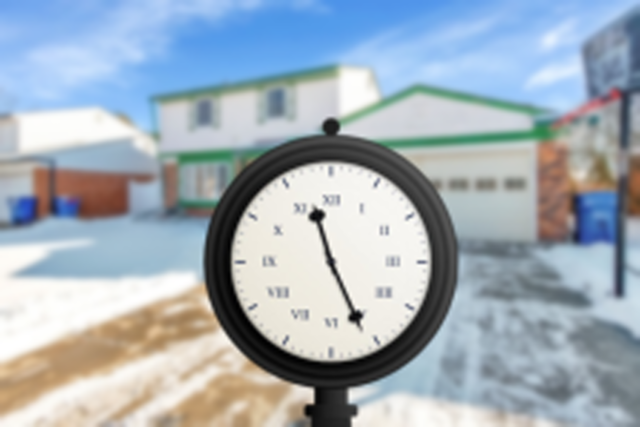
**11:26**
